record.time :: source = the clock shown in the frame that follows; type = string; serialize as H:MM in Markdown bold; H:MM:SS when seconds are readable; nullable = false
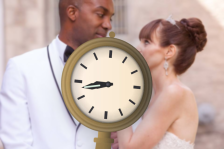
**8:43**
